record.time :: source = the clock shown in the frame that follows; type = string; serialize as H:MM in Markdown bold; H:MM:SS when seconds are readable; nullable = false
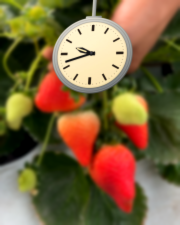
**9:42**
